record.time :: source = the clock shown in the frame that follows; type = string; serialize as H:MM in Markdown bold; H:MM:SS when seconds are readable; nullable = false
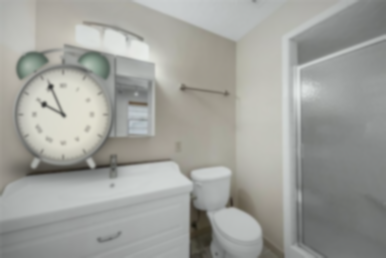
**9:56**
